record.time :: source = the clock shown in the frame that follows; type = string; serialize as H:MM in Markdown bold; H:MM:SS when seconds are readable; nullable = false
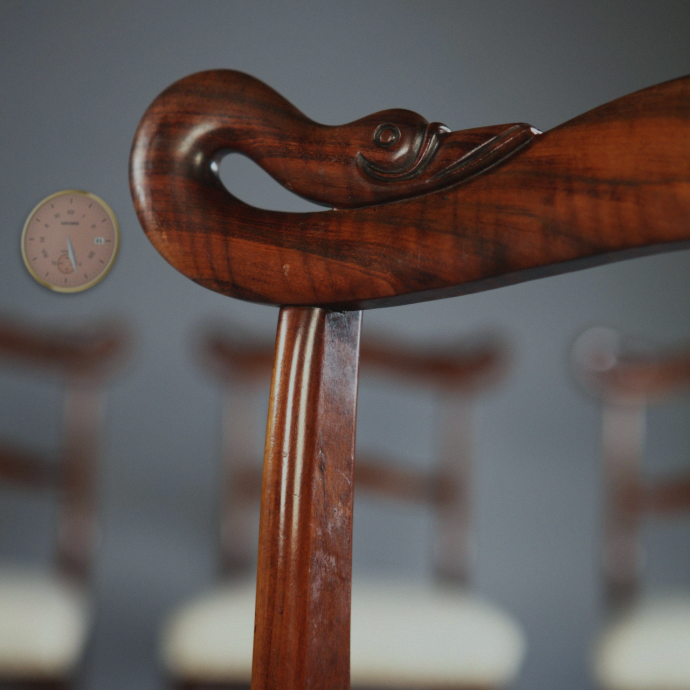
**5:27**
